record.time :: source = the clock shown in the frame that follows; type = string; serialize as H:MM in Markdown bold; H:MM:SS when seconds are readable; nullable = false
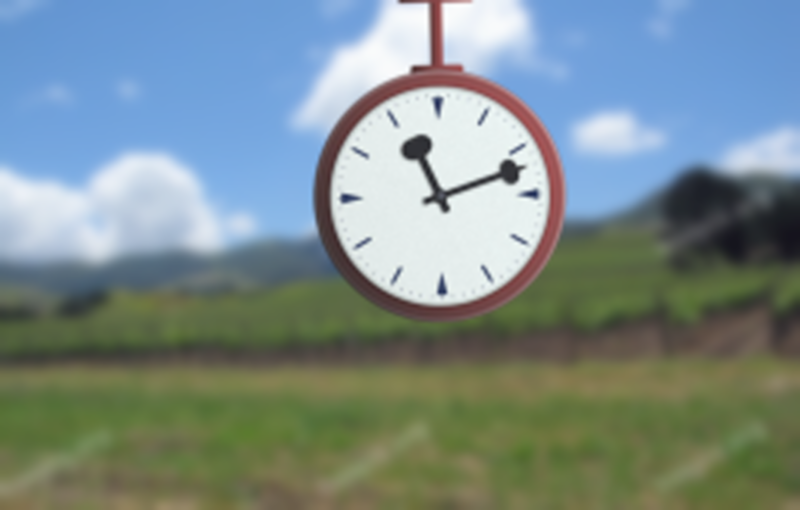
**11:12**
